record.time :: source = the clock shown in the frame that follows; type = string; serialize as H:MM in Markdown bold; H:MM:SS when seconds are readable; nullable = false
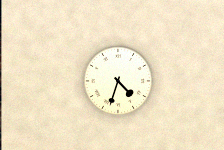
**4:33**
